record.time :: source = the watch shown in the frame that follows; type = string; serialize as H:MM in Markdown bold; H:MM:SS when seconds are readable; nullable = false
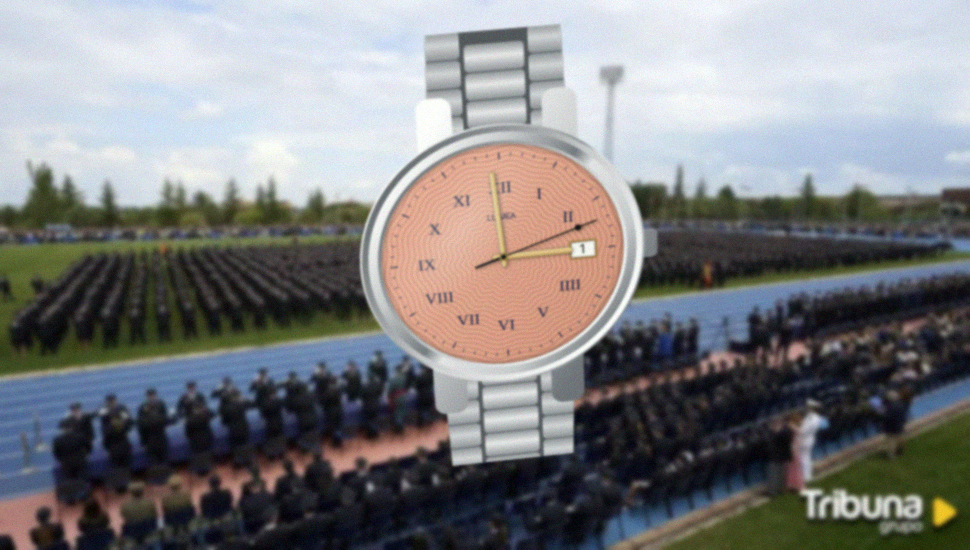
**2:59:12**
